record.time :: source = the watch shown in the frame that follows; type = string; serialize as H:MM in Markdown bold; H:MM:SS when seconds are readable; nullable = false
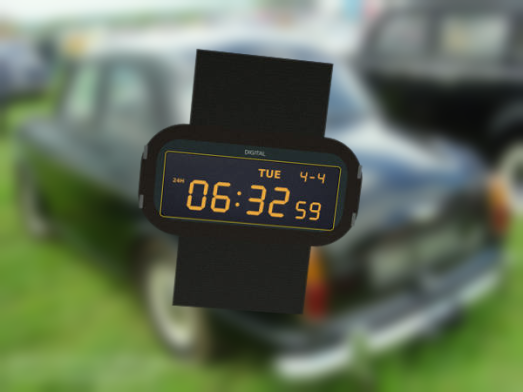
**6:32:59**
